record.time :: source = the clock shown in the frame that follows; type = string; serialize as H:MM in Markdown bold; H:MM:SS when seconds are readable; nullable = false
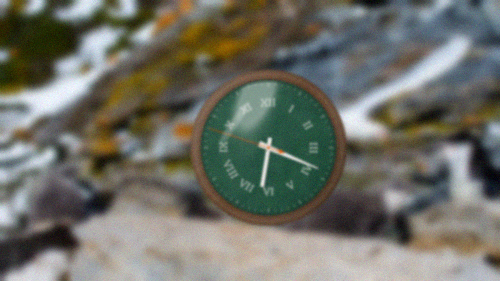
**6:18:48**
